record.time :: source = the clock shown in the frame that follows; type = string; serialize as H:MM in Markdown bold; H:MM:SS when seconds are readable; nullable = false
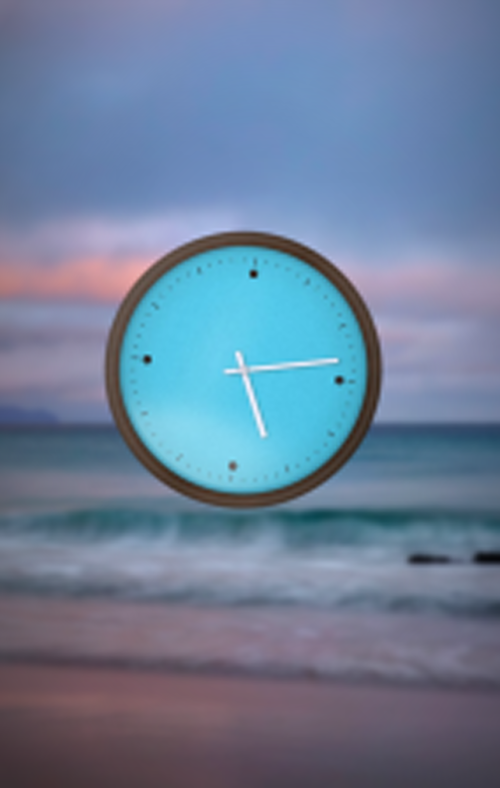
**5:13**
